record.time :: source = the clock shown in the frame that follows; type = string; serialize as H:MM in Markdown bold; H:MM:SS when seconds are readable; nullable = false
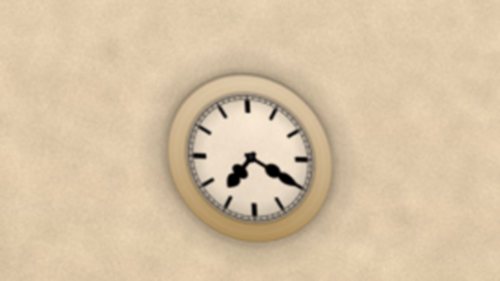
**7:20**
